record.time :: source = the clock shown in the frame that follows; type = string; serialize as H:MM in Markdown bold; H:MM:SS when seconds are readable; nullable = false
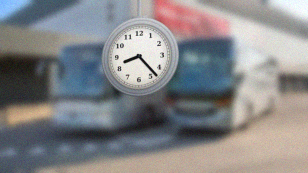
**8:23**
